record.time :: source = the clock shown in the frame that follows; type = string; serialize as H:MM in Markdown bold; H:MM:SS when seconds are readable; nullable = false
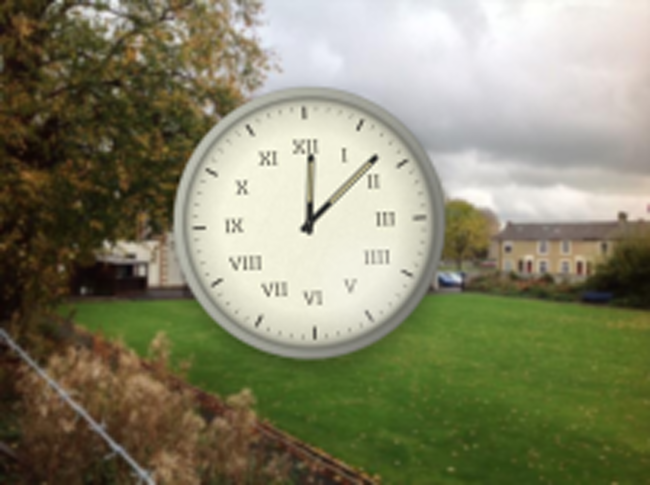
**12:08**
